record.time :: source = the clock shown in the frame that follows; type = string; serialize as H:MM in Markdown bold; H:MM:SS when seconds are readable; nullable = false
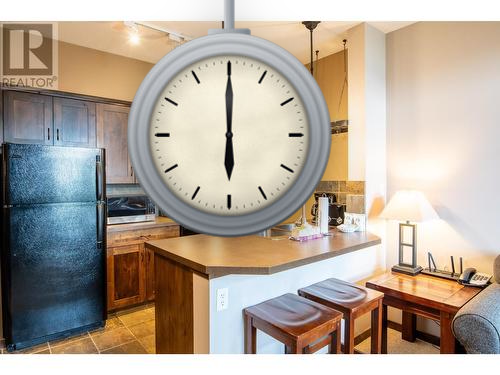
**6:00**
